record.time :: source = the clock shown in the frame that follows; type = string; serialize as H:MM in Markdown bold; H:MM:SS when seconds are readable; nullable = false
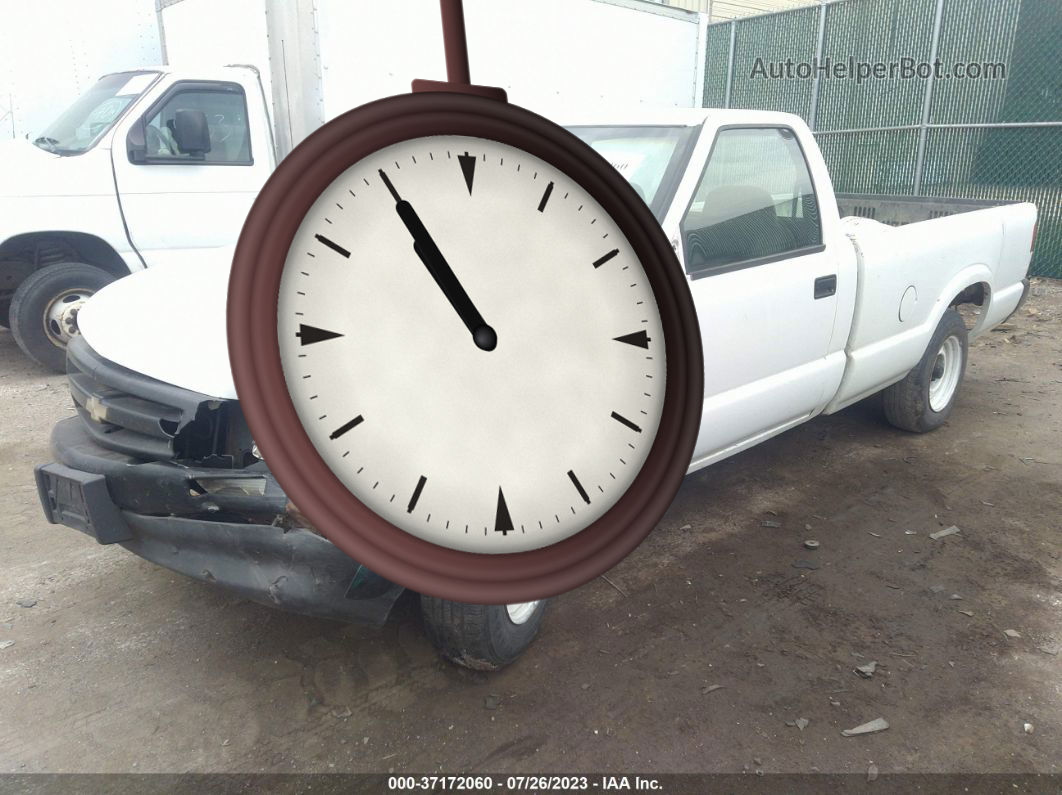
**10:55**
